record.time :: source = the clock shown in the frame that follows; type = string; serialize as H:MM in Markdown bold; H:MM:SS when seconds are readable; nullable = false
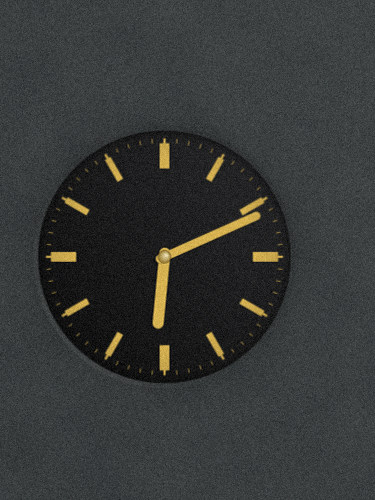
**6:11**
